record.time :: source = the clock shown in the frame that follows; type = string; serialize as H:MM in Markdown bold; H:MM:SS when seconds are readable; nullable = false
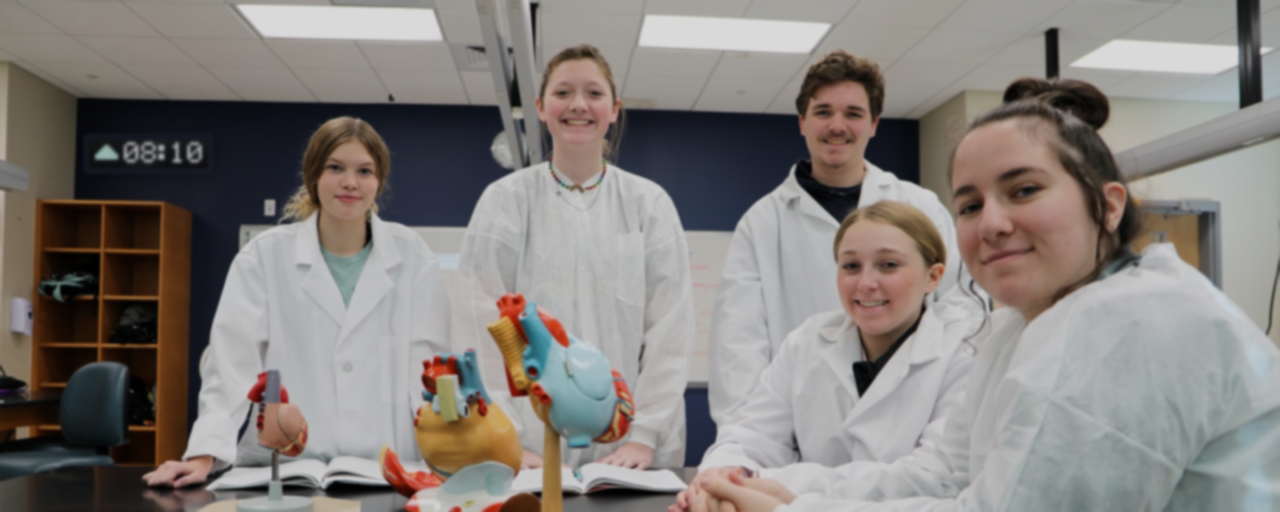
**8:10**
